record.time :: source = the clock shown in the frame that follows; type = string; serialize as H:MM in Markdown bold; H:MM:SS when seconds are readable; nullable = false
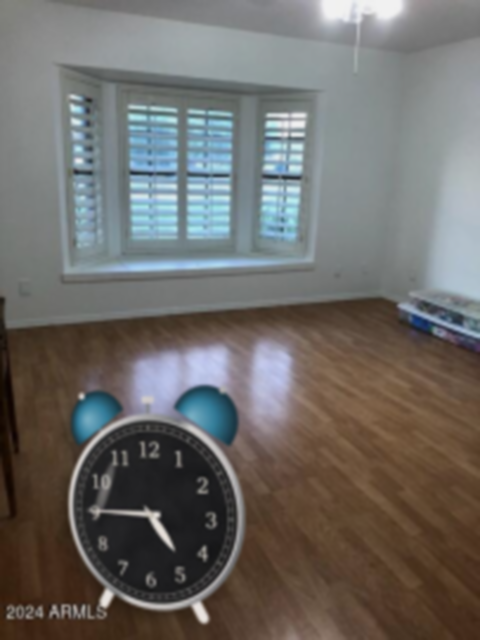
**4:45**
